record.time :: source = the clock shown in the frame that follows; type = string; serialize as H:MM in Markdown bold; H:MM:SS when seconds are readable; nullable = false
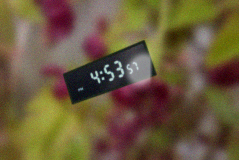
**4:53:57**
